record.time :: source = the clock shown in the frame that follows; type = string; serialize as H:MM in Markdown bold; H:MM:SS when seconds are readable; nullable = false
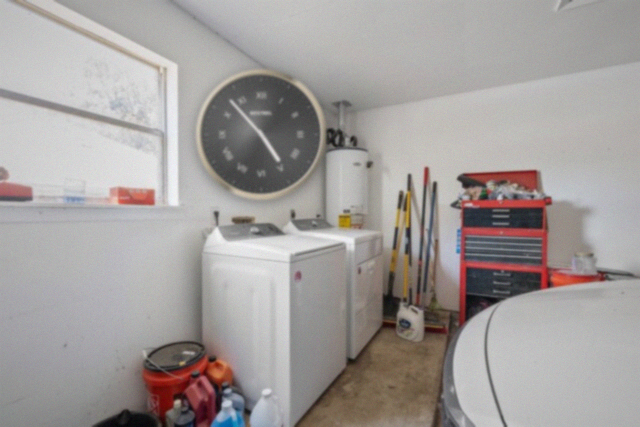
**4:53**
